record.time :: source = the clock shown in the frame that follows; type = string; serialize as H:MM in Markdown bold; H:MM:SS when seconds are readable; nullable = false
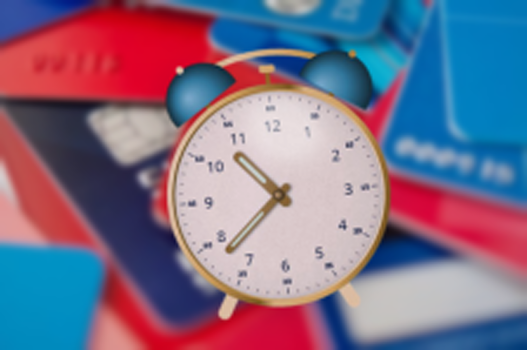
**10:38**
